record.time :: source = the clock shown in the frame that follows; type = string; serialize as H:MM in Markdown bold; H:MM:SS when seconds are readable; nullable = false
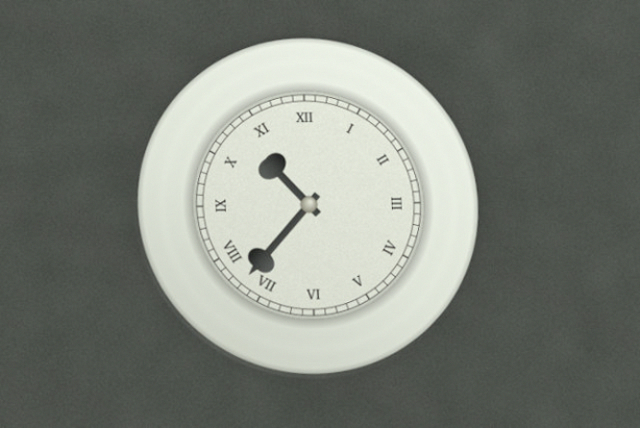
**10:37**
